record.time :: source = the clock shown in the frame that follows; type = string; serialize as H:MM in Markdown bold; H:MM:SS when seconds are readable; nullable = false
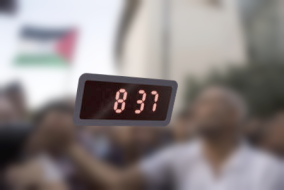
**8:37**
